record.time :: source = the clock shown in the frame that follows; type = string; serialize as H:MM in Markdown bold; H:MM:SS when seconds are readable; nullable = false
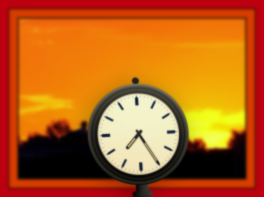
**7:25**
